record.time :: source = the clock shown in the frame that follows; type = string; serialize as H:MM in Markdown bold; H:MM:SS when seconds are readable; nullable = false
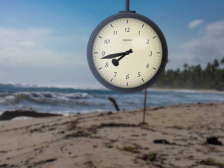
**7:43**
